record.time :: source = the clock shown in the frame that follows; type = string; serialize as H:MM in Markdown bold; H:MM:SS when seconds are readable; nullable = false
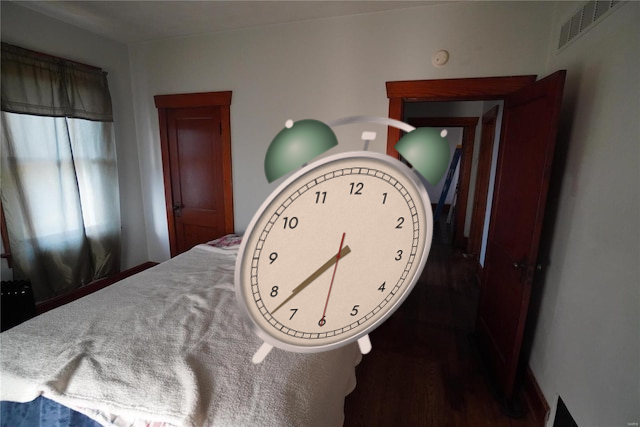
**7:37:30**
